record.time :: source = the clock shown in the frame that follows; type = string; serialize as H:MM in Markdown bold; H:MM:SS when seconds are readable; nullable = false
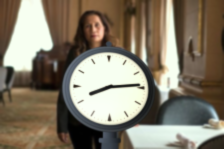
**8:14**
